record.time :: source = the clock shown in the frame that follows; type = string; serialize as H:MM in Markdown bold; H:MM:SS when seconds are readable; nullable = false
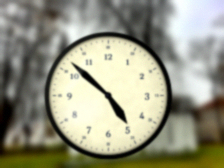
**4:52**
